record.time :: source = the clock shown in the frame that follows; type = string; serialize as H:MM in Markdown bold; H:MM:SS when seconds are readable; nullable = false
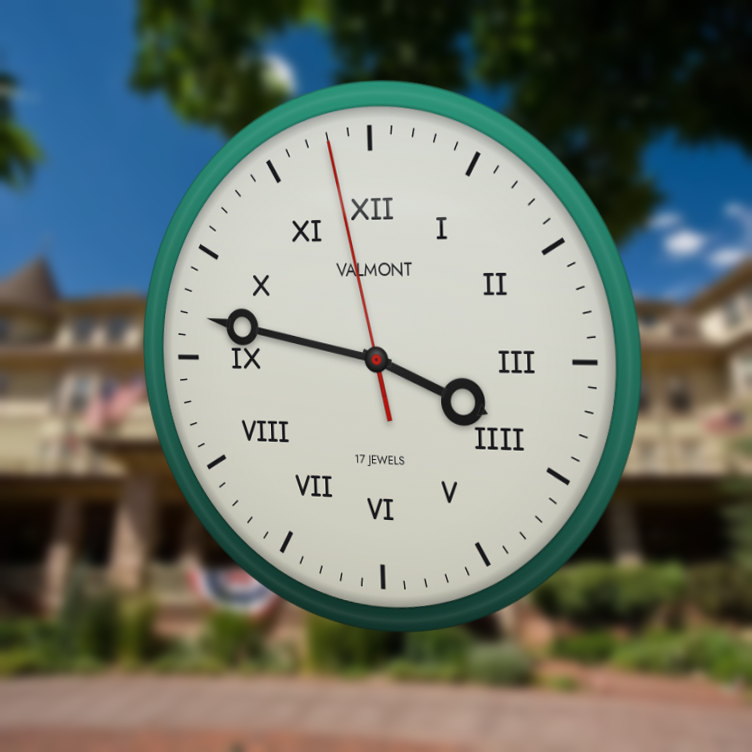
**3:46:58**
